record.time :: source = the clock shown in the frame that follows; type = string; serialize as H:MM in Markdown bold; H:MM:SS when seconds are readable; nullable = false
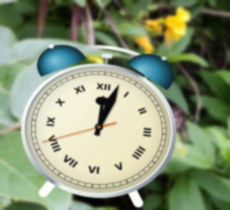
**12:02:41**
